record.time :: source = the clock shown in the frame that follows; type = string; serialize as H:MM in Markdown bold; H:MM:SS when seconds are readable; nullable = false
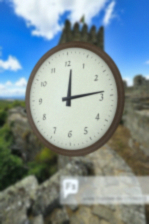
**12:14**
